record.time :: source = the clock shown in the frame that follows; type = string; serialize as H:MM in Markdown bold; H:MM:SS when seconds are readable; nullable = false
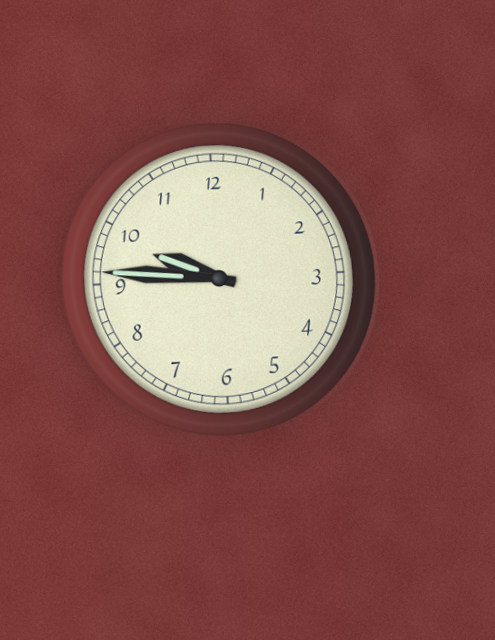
**9:46**
